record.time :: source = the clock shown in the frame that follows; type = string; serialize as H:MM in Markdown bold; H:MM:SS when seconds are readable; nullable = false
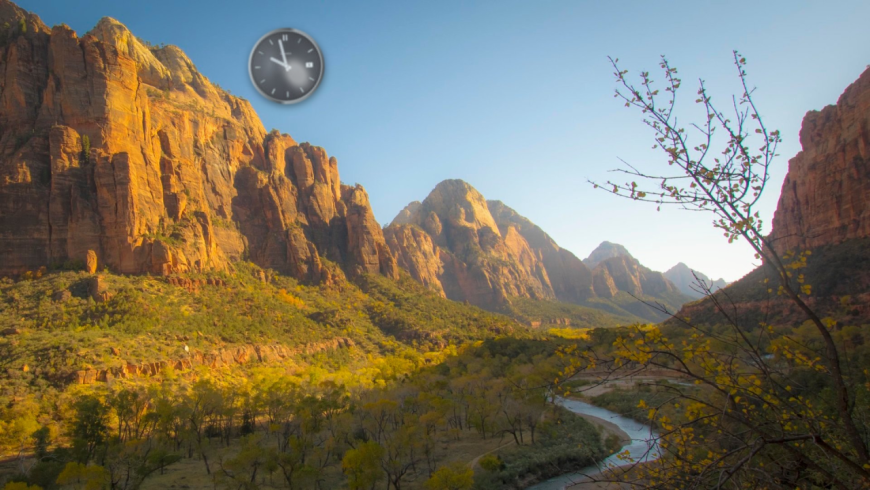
**9:58**
